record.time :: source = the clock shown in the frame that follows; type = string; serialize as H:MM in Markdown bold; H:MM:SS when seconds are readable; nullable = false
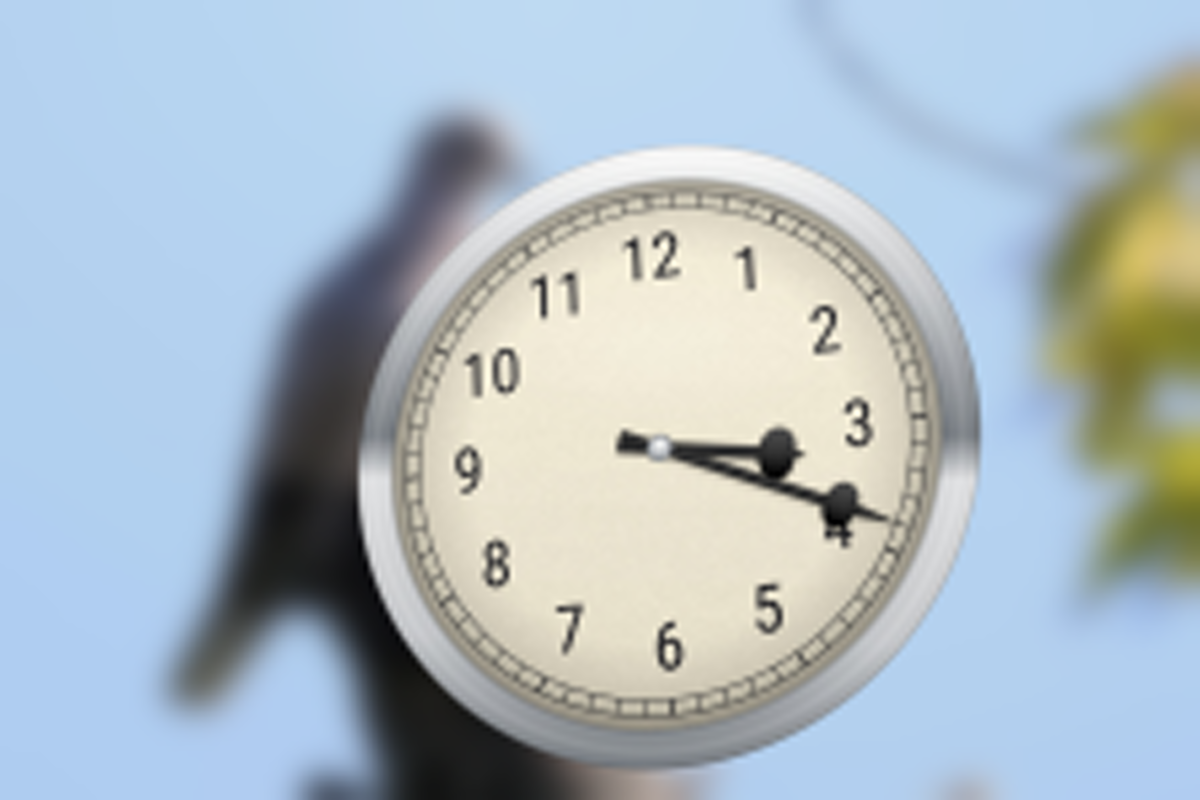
**3:19**
